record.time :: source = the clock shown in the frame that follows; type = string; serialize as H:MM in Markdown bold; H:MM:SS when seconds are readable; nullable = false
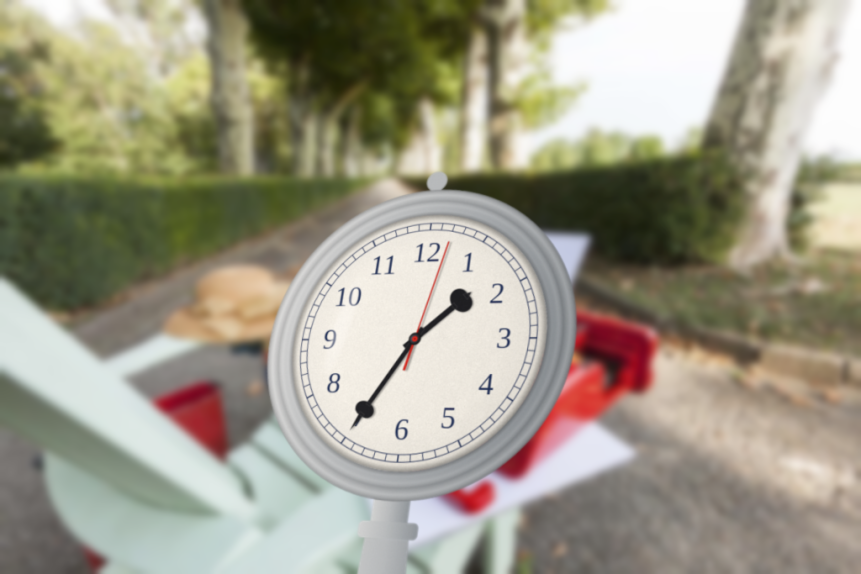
**1:35:02**
